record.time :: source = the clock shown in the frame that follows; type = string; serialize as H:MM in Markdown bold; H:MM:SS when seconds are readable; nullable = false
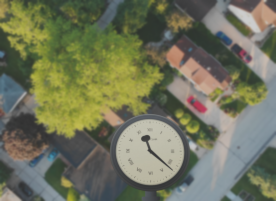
**11:22**
